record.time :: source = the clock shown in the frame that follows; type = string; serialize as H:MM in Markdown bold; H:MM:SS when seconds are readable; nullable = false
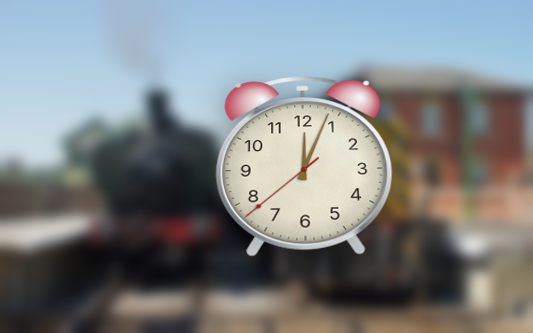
**12:03:38**
